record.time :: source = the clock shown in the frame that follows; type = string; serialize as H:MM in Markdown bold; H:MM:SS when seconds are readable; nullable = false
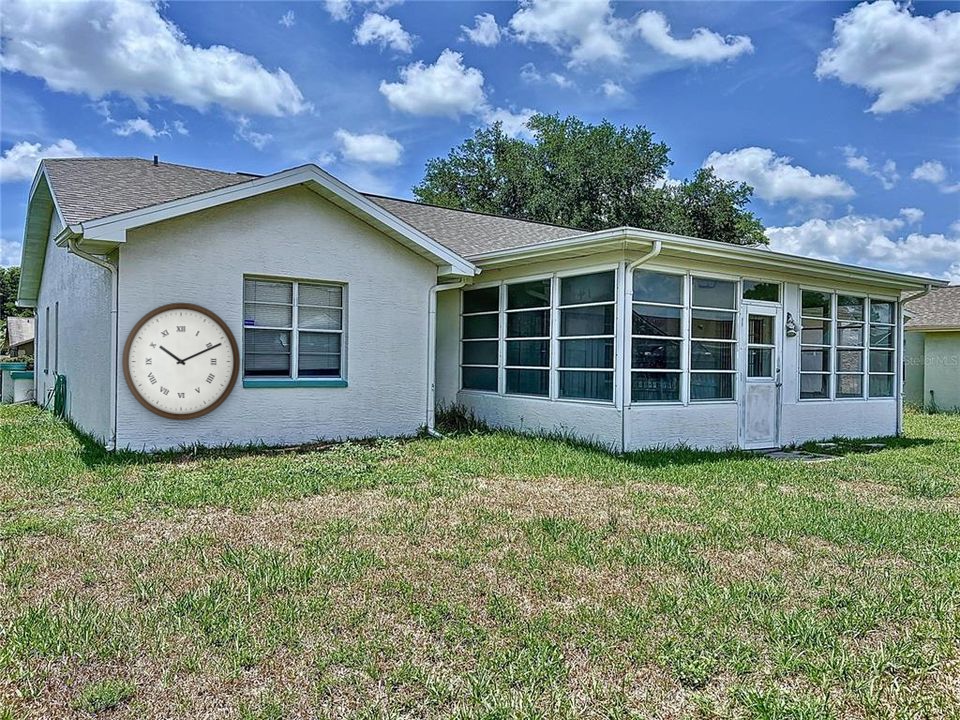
**10:11**
